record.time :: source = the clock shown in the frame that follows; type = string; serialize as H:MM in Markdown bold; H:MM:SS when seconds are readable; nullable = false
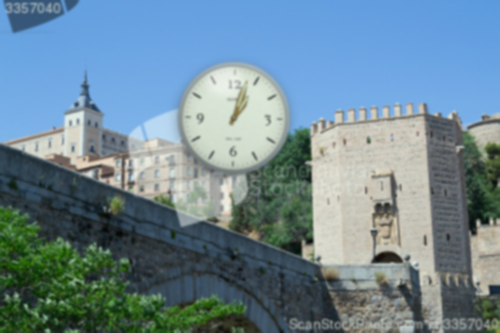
**1:03**
